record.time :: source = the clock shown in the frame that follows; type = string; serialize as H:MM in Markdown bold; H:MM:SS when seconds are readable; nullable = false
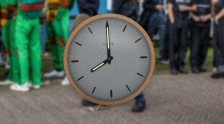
**8:00**
